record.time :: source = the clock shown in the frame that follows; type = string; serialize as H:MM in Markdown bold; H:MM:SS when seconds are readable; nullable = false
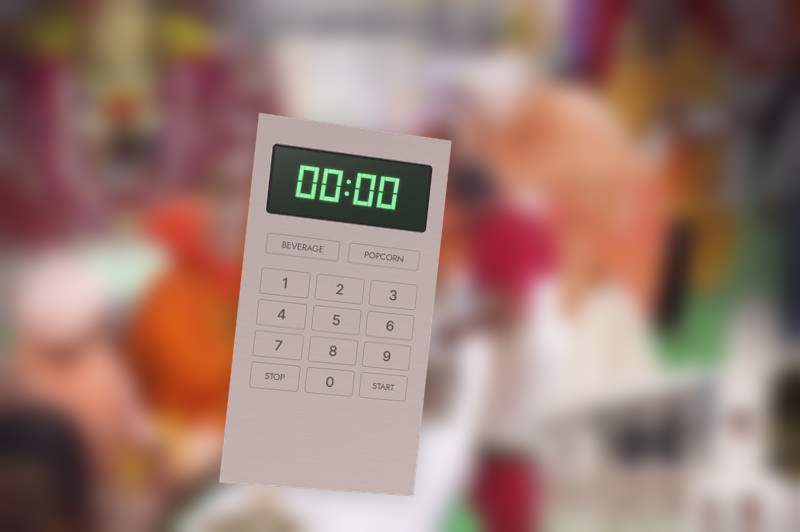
**0:00**
